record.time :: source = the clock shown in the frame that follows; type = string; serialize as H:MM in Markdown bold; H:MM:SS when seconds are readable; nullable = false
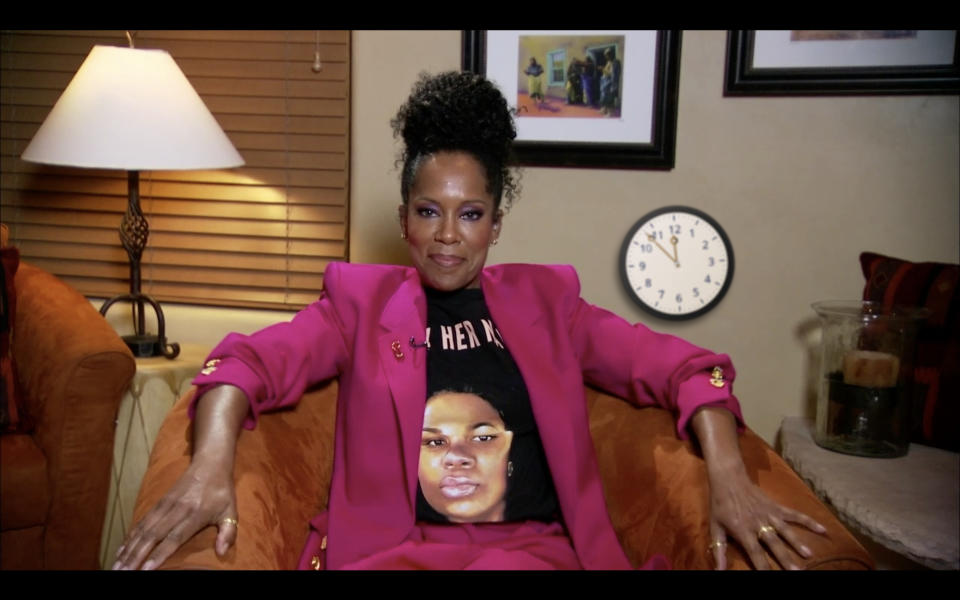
**11:53**
